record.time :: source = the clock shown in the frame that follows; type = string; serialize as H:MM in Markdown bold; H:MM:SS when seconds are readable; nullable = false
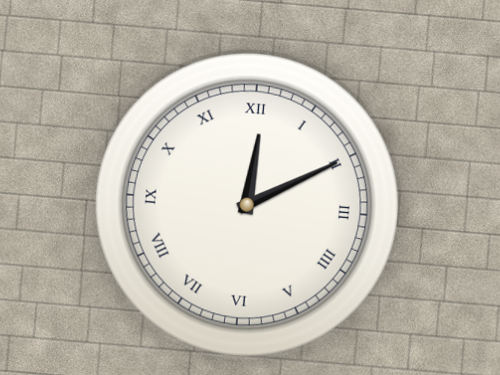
**12:10**
